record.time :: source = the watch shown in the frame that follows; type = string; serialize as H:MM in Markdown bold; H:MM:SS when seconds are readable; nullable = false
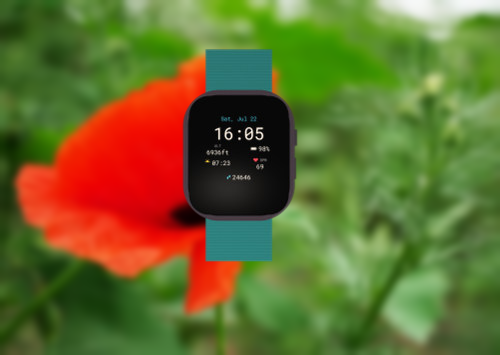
**16:05**
